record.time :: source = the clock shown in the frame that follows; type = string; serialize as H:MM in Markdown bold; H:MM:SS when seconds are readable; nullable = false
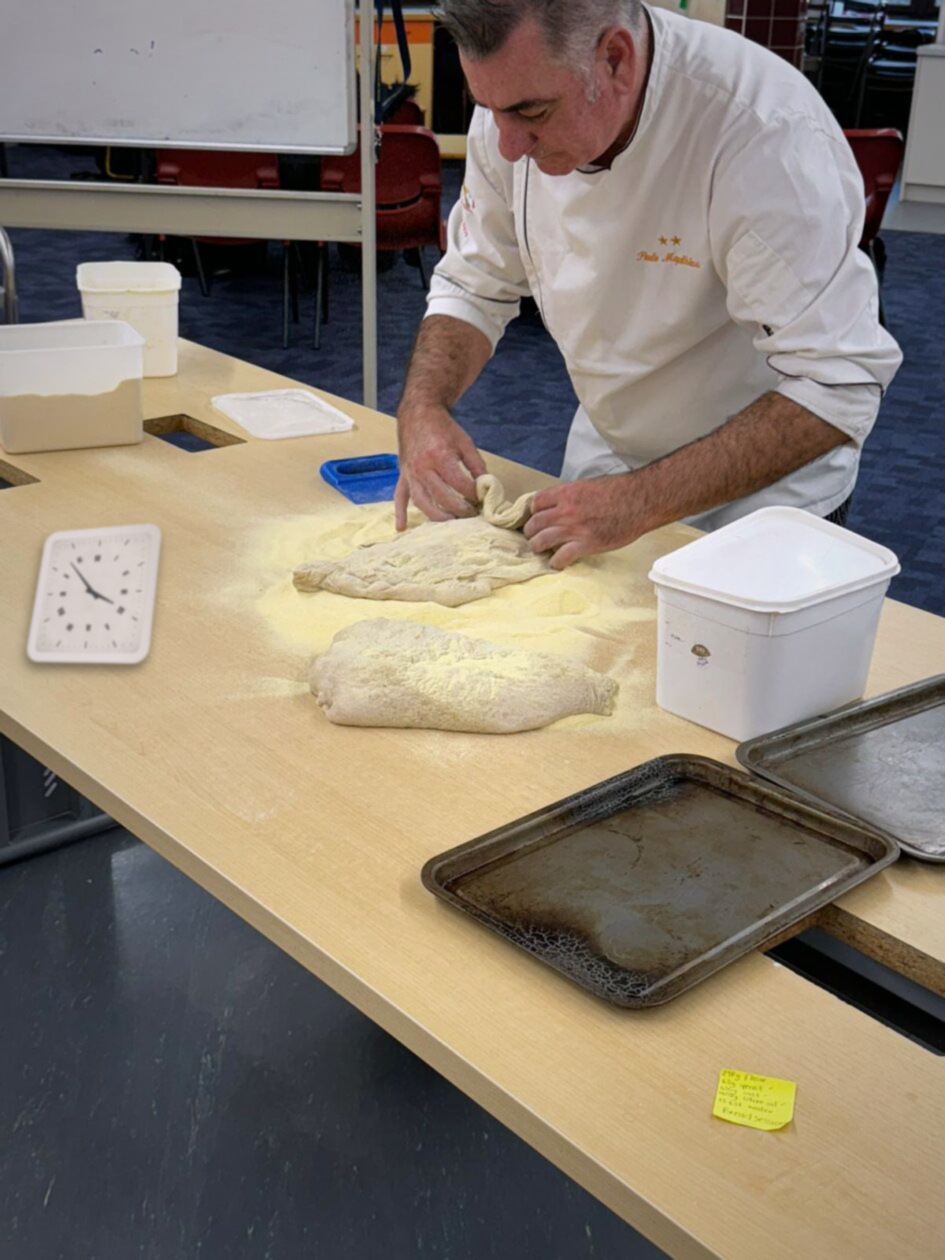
**3:53**
